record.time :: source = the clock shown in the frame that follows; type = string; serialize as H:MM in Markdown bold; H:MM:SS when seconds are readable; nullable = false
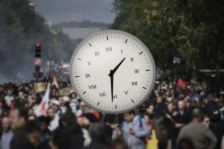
**1:31**
